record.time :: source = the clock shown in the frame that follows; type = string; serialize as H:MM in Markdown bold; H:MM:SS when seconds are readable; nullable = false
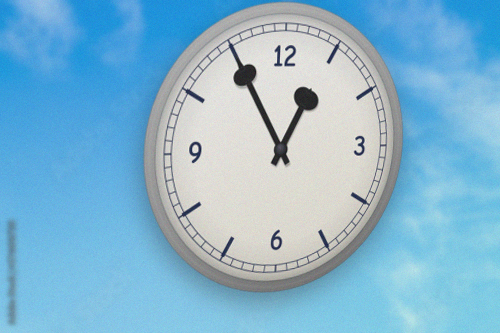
**12:55**
